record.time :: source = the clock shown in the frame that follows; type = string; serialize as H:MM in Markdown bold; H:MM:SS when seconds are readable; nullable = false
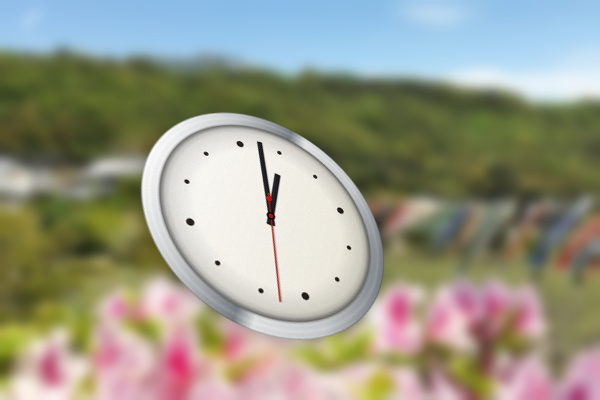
**1:02:33**
